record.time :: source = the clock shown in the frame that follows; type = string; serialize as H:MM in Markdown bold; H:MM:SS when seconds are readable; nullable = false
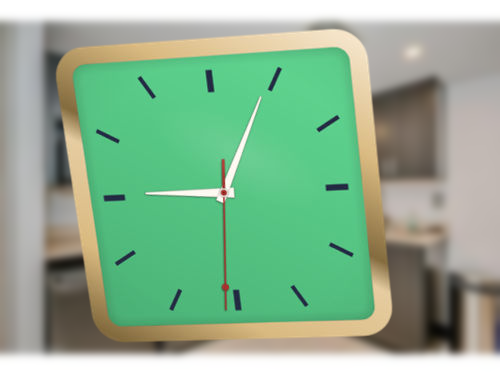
**9:04:31**
